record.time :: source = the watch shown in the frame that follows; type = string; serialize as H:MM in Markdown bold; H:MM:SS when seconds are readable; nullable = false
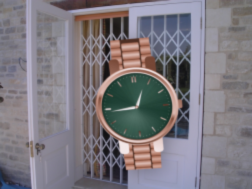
**12:44**
